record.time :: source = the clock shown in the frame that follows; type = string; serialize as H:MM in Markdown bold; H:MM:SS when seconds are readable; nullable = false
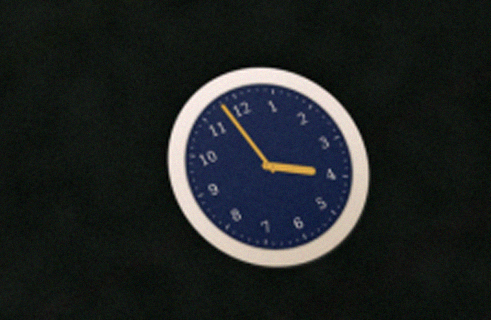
**3:58**
